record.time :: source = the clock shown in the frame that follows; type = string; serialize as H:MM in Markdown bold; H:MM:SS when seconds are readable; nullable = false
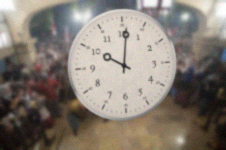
**10:01**
